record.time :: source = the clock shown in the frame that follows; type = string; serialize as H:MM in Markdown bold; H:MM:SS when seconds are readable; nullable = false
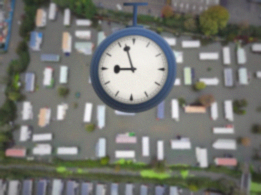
**8:57**
